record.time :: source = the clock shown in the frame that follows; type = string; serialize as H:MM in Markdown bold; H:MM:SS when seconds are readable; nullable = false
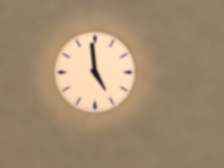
**4:59**
